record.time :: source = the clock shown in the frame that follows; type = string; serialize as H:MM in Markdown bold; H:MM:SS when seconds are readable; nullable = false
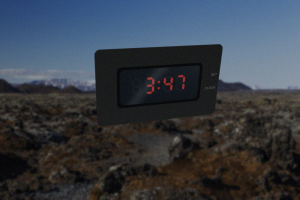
**3:47**
